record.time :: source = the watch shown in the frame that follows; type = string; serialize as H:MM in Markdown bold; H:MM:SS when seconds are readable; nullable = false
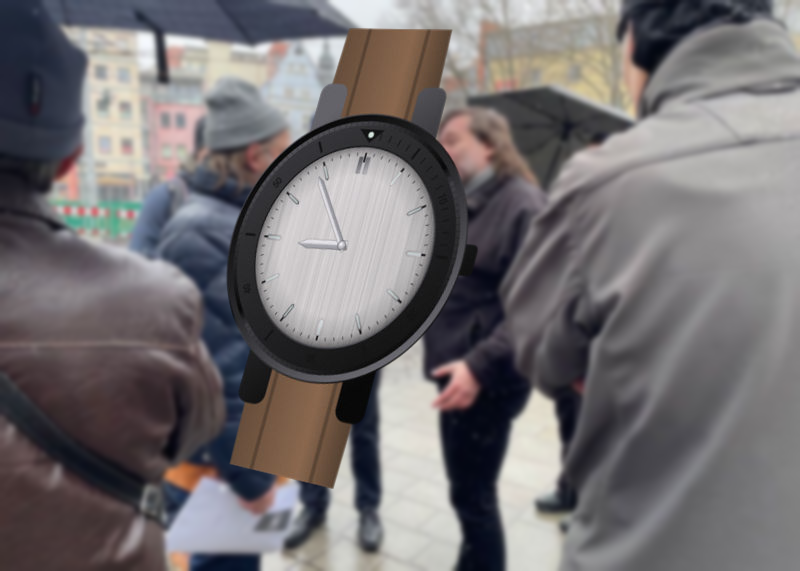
**8:54**
